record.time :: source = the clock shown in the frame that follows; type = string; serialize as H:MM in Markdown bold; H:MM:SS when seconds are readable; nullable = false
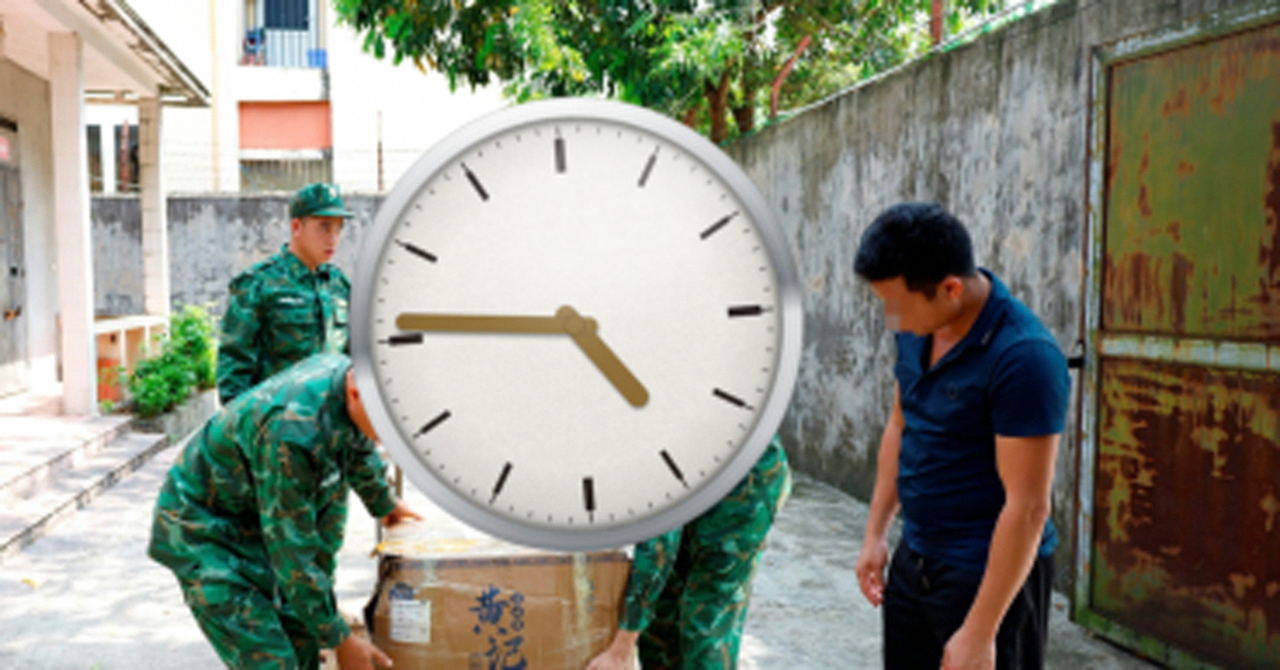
**4:46**
